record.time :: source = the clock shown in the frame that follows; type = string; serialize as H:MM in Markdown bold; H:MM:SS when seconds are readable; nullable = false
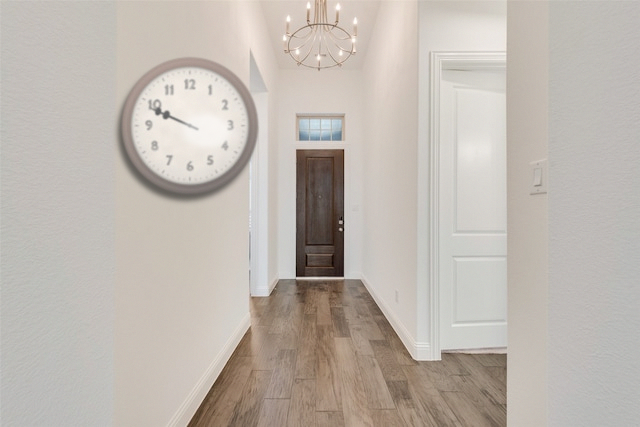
**9:49**
